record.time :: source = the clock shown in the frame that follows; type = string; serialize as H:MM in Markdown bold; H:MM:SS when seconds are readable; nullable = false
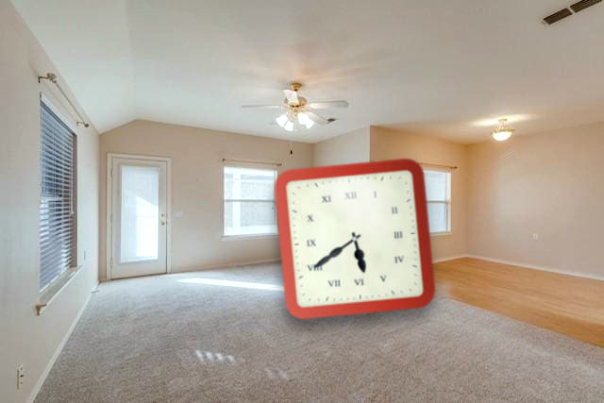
**5:40**
